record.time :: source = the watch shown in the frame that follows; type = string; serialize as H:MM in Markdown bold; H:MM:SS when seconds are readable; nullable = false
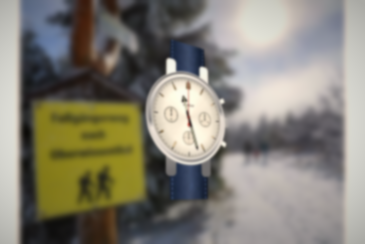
**11:27**
